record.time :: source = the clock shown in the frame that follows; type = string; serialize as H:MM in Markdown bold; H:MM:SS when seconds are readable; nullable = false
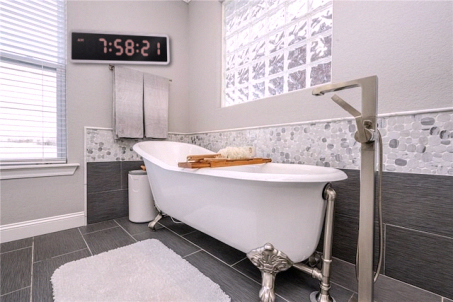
**7:58:21**
